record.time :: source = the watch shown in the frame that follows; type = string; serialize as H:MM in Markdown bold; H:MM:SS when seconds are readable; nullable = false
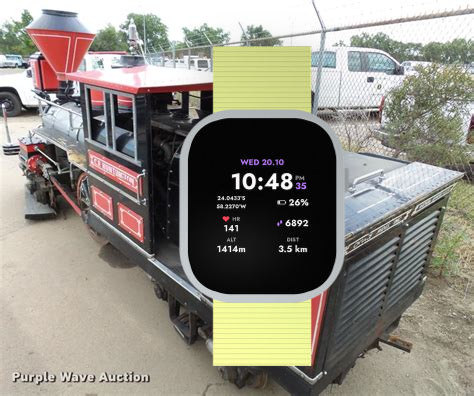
**10:48:35**
